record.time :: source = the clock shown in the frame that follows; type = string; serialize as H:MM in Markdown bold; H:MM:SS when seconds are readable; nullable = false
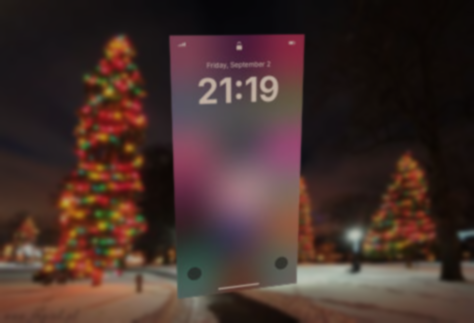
**21:19**
